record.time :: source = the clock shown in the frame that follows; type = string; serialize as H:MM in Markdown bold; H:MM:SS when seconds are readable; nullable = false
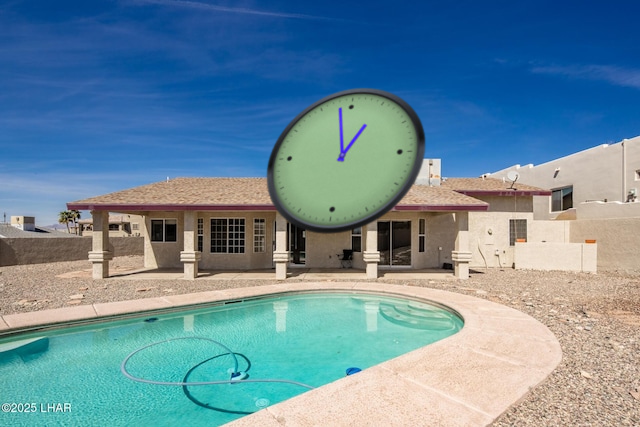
**12:58**
